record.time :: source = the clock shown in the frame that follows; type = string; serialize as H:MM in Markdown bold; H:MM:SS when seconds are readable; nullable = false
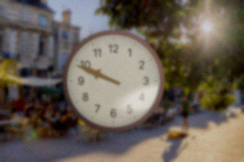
**9:49**
